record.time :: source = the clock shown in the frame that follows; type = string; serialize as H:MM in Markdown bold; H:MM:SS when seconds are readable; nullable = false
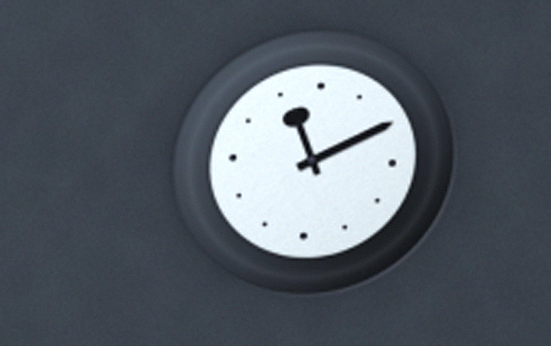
**11:10**
